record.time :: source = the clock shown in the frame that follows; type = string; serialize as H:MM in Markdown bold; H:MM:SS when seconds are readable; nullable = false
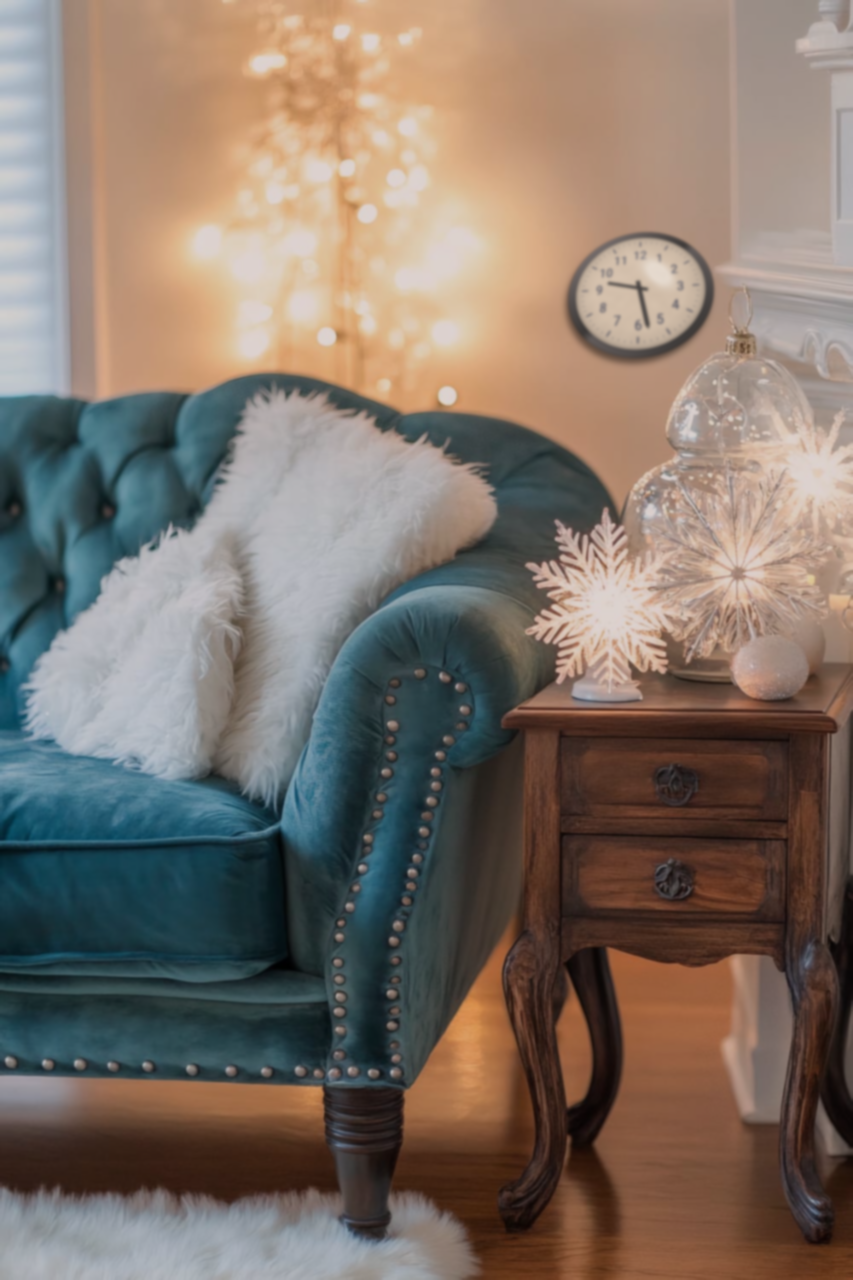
**9:28**
